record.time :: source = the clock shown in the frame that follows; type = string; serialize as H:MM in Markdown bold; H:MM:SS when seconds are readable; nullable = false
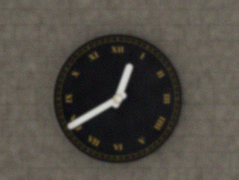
**12:40**
